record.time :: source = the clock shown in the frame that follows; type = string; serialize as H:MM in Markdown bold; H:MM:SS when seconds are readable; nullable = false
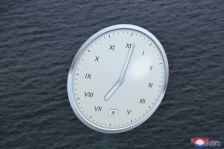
**7:01**
